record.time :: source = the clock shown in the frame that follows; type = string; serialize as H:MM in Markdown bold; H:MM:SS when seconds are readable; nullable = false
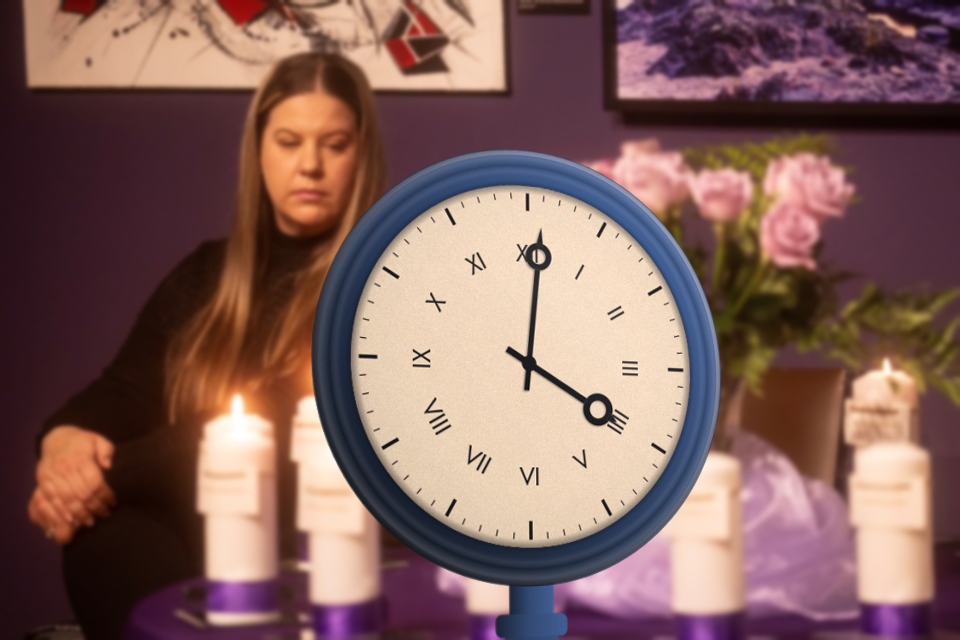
**4:01**
